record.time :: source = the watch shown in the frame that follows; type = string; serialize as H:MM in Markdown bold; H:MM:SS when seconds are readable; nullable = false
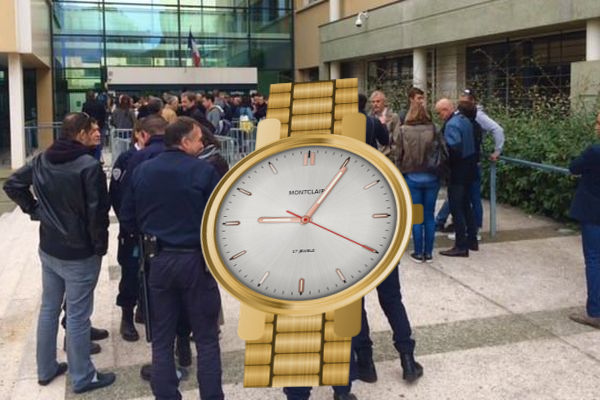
**9:05:20**
